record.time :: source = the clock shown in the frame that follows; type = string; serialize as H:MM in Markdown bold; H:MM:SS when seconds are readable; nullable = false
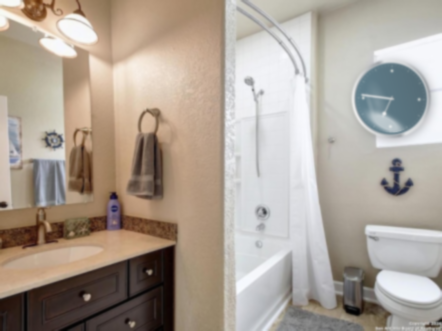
**6:46**
